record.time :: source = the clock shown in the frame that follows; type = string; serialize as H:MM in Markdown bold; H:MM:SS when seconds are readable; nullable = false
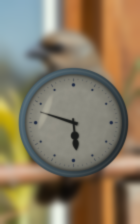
**5:48**
